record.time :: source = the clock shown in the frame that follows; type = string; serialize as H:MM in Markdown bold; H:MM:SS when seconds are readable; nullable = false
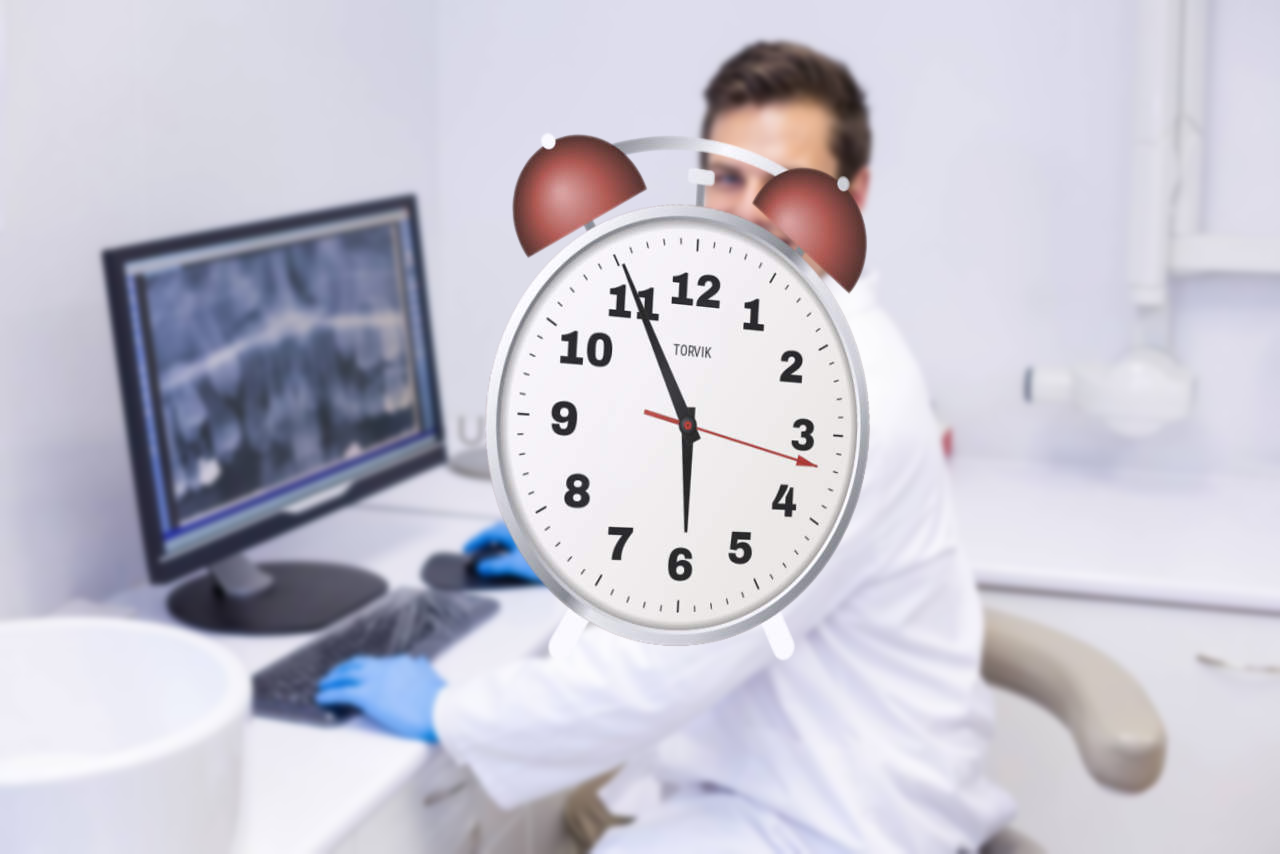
**5:55:17**
